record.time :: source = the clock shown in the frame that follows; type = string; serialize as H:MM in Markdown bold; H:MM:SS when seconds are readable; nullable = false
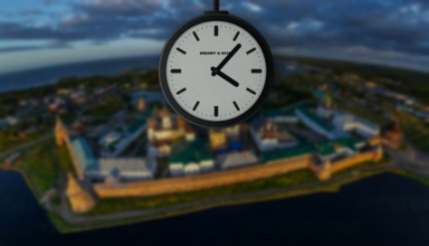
**4:07**
